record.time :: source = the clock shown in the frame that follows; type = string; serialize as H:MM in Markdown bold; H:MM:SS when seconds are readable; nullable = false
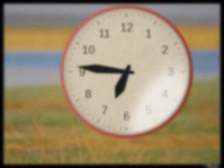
**6:46**
